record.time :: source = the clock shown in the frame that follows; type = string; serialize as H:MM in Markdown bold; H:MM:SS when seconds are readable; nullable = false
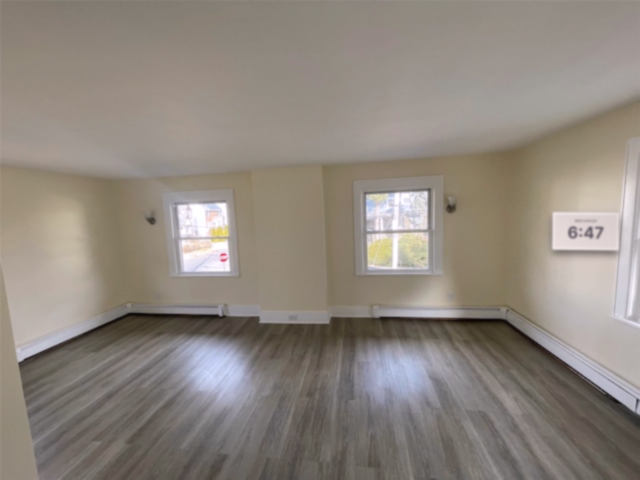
**6:47**
